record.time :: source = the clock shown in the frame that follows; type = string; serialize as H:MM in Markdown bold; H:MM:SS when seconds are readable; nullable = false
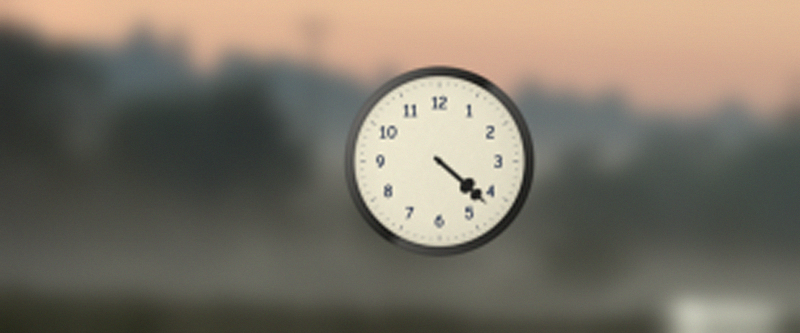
**4:22**
